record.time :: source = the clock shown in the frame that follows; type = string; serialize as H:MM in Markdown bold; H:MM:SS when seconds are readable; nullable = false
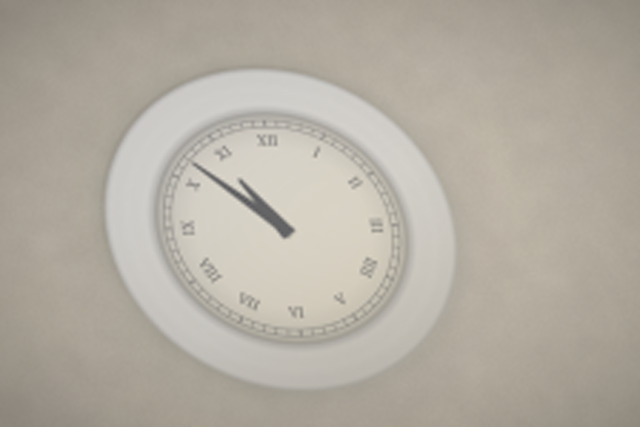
**10:52**
